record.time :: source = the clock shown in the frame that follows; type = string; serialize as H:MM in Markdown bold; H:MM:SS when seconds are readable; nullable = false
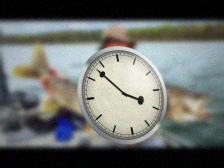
**3:53**
